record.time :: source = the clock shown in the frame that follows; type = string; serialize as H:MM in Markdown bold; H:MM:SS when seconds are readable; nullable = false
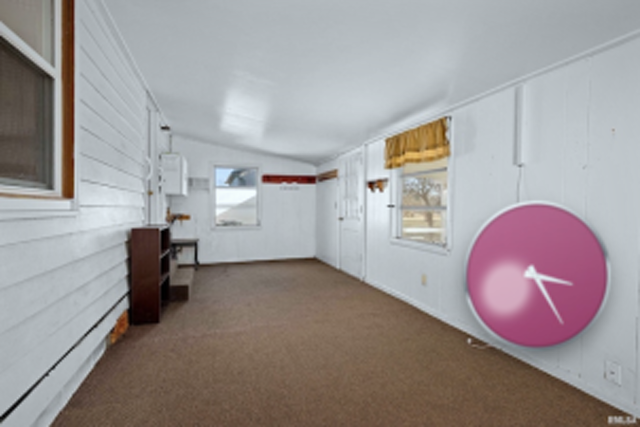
**3:25**
